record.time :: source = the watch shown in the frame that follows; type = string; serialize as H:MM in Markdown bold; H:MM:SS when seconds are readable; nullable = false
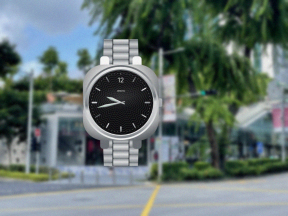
**9:43**
